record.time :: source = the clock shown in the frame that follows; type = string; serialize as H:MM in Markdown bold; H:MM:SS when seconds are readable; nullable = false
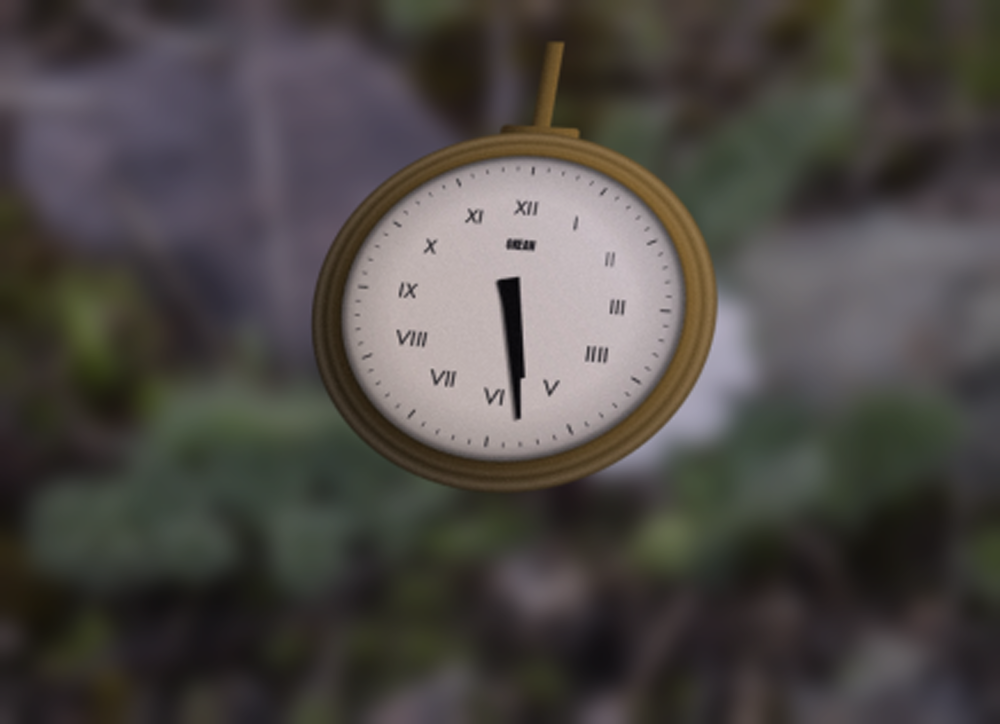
**5:28**
